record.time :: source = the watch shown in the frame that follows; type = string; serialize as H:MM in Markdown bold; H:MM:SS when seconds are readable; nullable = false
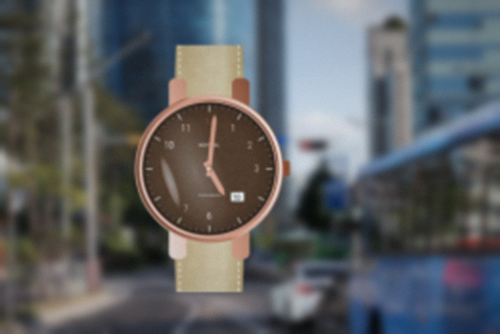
**5:01**
